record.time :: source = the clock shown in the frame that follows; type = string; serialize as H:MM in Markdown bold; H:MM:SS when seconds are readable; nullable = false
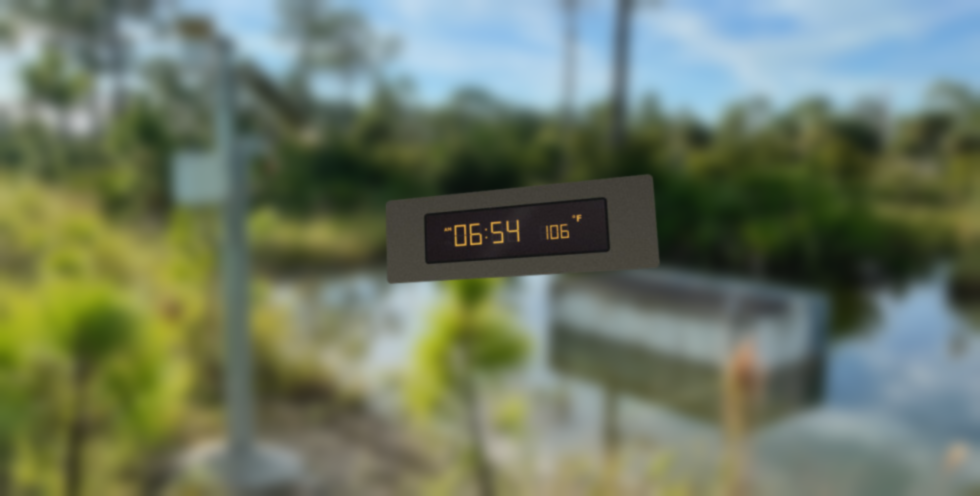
**6:54**
